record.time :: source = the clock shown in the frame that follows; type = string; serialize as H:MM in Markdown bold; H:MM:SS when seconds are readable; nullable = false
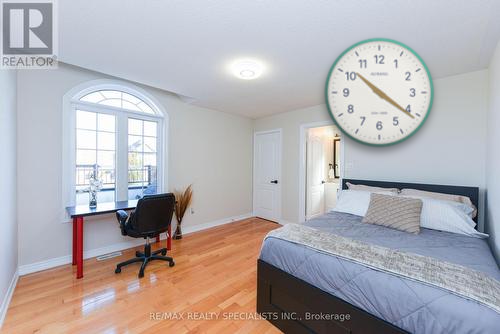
**10:21**
